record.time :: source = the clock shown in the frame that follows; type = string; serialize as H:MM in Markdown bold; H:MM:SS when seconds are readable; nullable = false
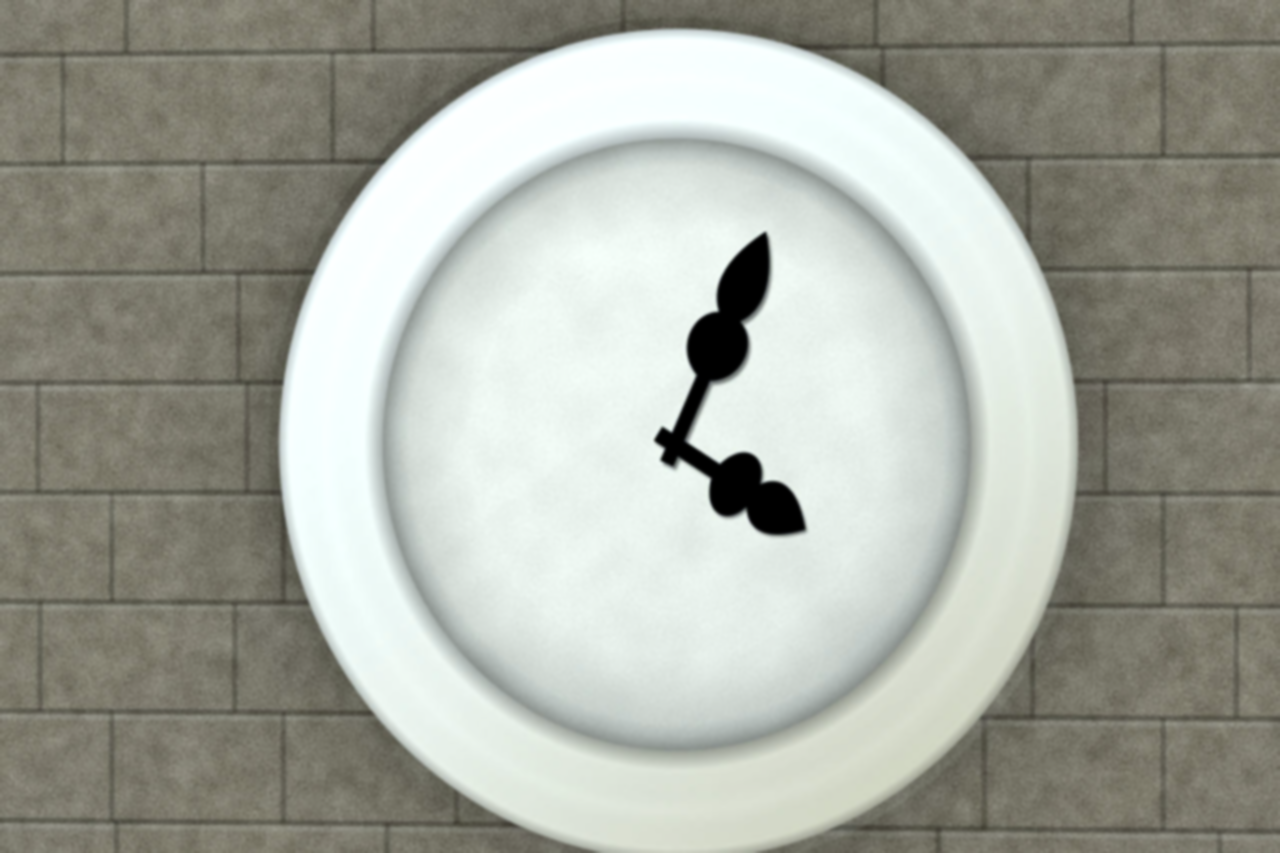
**4:04**
